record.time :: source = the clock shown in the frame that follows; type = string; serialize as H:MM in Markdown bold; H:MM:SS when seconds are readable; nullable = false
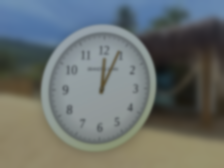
**12:04**
